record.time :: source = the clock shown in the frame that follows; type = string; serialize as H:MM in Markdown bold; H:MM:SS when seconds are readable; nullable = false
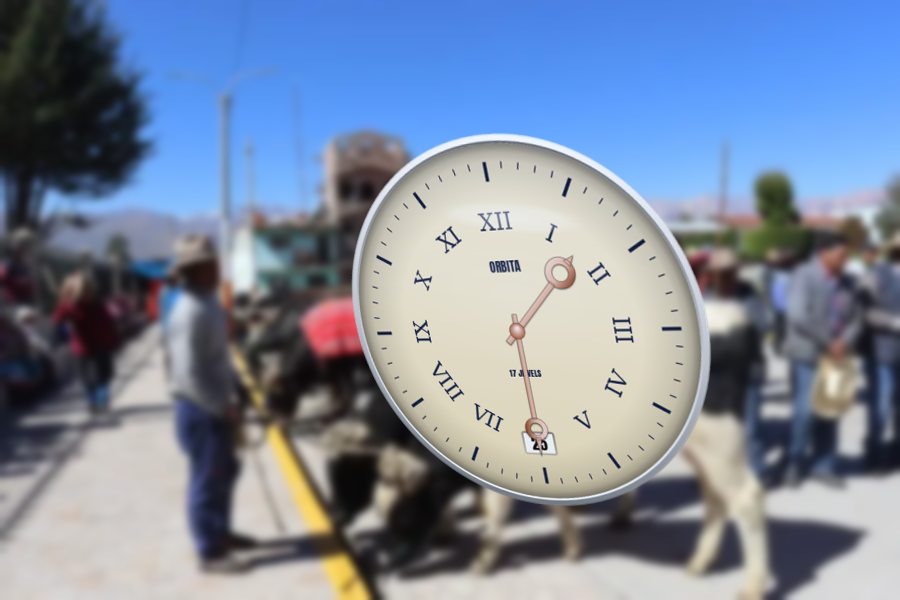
**1:30**
